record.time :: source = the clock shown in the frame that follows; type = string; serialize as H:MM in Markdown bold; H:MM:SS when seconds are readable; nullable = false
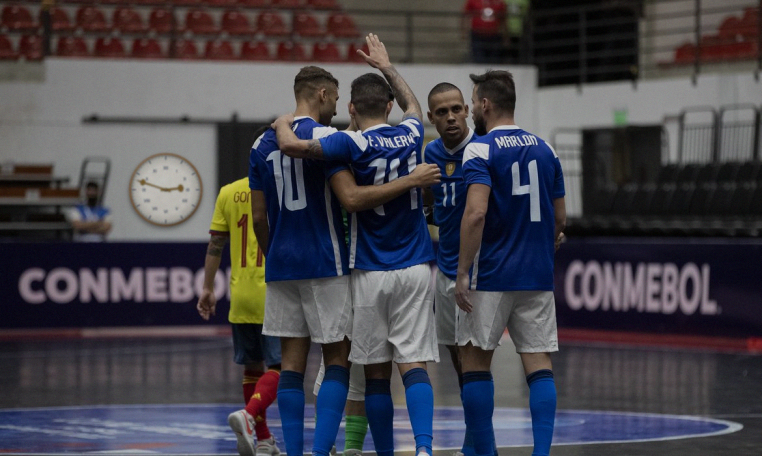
**2:48**
